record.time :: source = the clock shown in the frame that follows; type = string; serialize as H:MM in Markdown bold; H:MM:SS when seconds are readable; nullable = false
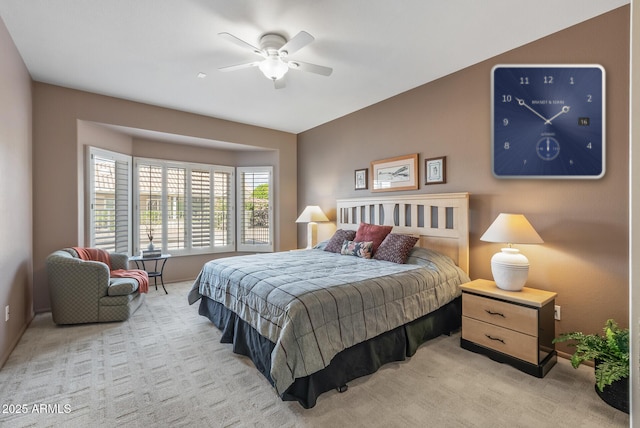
**1:51**
